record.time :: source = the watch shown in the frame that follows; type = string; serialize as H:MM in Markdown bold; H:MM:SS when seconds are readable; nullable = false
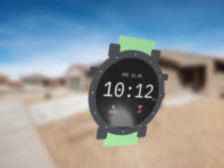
**10:12**
